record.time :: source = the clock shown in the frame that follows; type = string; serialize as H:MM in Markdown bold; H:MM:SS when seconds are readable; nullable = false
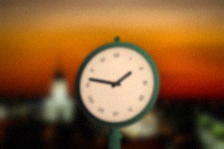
**1:47**
